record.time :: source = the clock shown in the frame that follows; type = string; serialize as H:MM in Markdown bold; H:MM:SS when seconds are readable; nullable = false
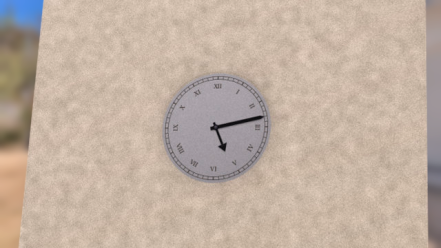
**5:13**
